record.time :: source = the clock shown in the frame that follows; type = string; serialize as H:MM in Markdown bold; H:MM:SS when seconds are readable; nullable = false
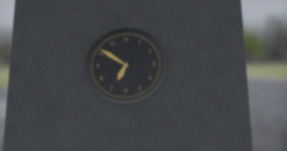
**6:51**
